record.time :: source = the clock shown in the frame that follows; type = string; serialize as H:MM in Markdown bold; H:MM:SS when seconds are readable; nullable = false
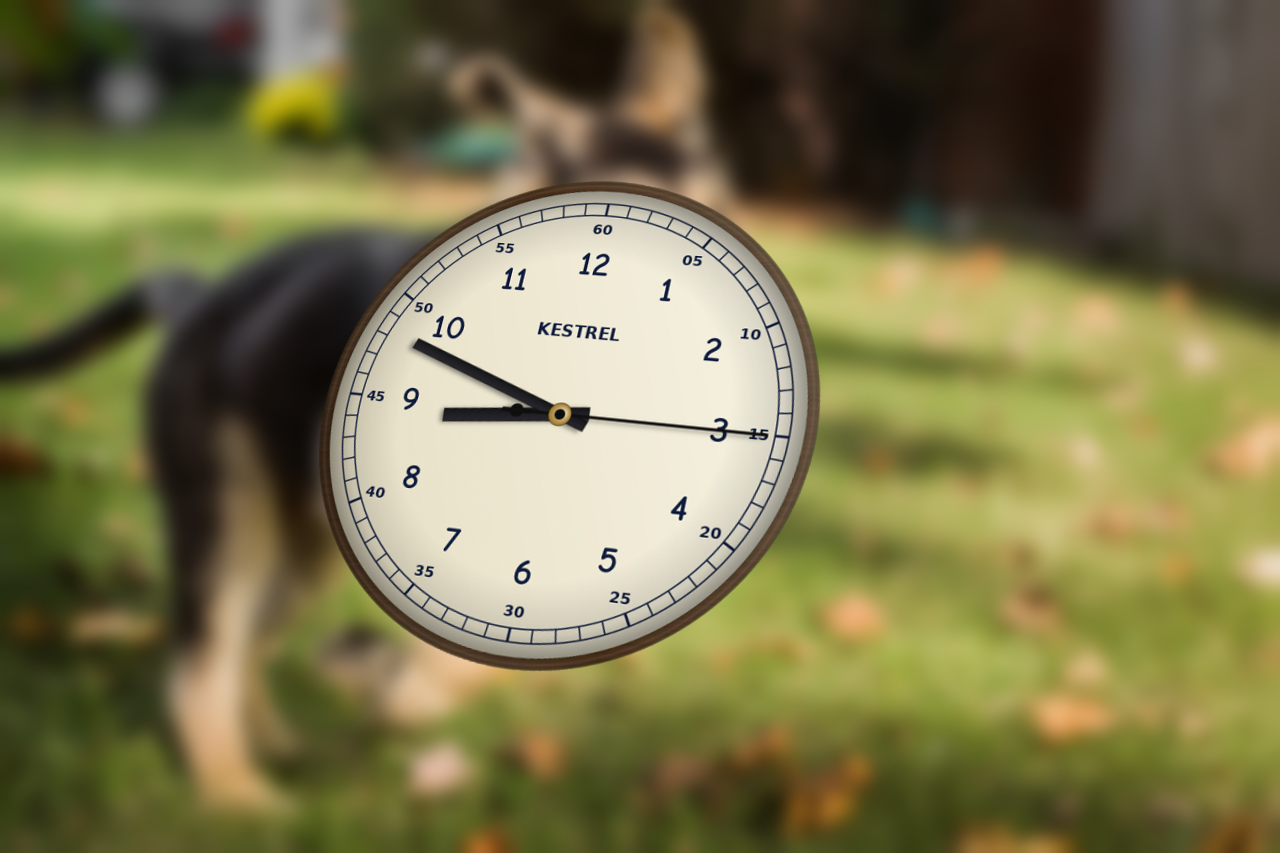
**8:48:15**
